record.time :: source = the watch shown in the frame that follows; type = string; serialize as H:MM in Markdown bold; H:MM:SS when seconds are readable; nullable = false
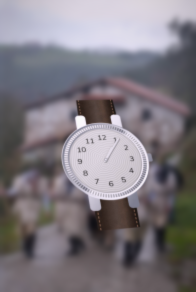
**1:06**
